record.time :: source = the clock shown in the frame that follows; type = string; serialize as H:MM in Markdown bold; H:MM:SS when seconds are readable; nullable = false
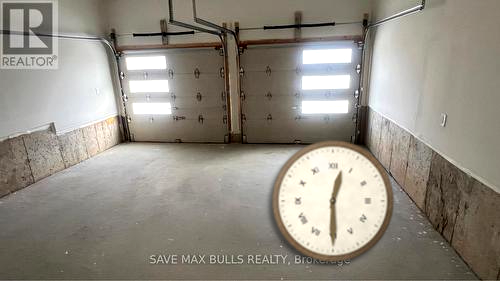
**12:30**
